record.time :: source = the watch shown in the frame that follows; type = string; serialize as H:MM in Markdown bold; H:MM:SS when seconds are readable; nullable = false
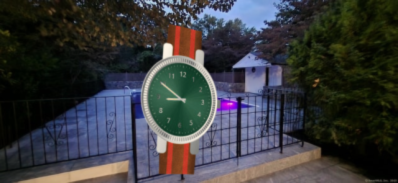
**8:50**
